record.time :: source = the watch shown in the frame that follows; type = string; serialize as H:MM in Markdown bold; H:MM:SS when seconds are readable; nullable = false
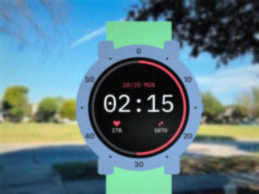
**2:15**
